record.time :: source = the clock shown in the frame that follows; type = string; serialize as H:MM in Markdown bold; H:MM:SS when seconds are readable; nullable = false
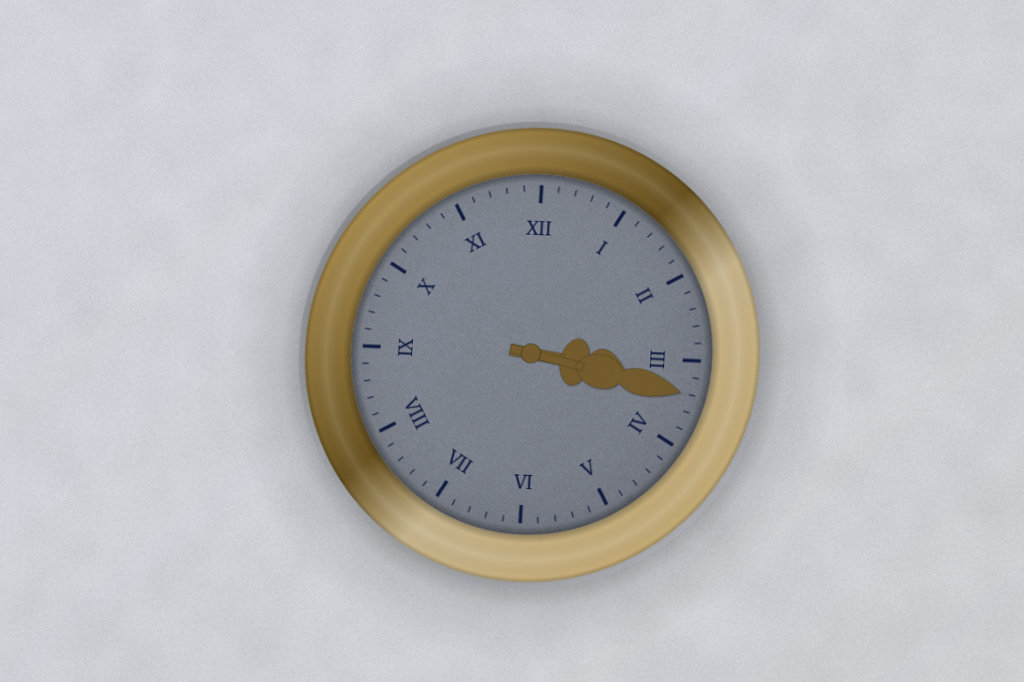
**3:17**
